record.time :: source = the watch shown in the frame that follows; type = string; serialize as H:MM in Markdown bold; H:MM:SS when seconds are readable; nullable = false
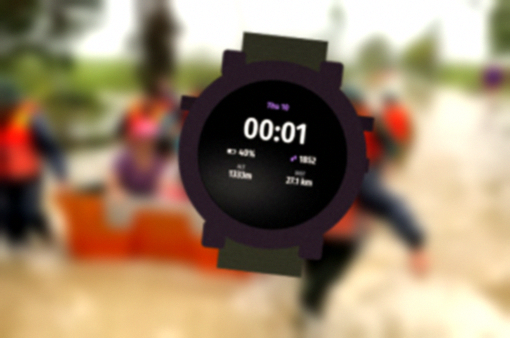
**0:01**
